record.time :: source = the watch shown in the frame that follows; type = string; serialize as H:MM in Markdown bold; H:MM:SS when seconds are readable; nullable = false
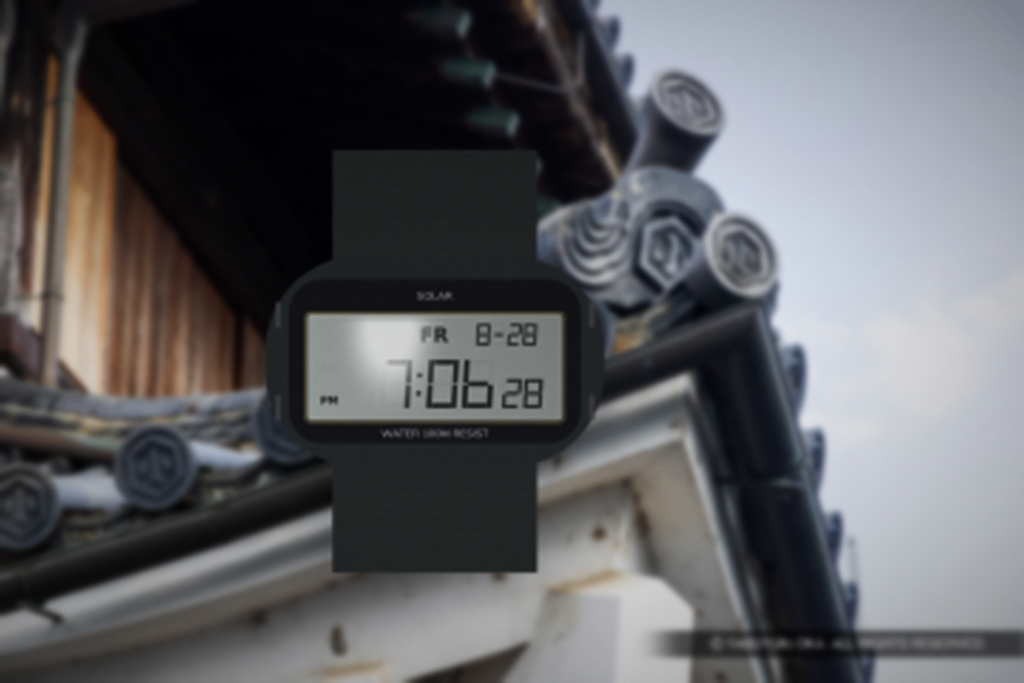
**7:06:28**
